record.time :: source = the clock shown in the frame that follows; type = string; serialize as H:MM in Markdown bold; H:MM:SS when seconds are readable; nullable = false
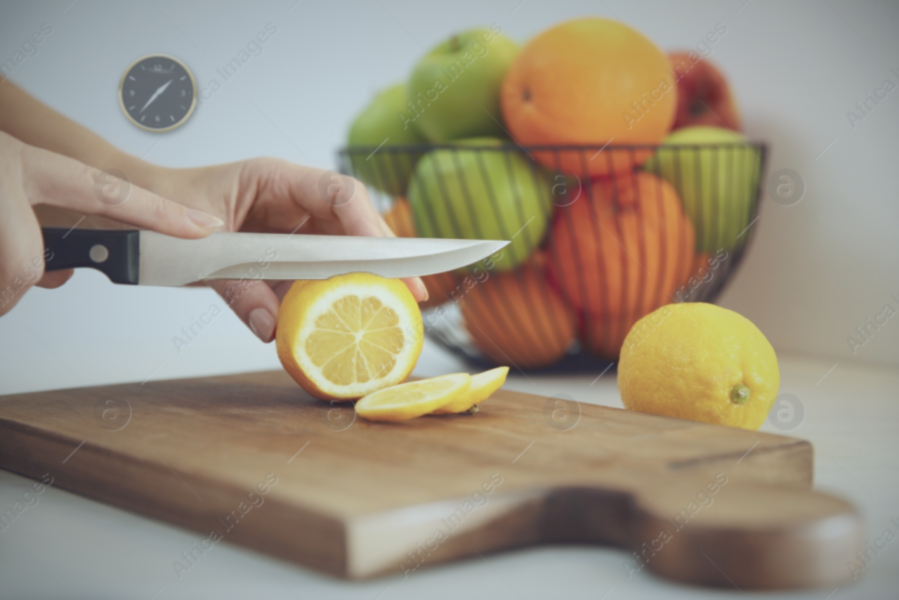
**1:37**
